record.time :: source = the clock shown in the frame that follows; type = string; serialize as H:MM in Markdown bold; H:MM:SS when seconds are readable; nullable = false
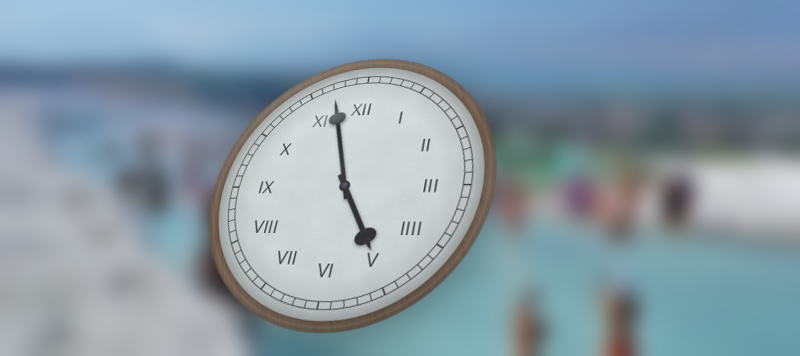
**4:57**
